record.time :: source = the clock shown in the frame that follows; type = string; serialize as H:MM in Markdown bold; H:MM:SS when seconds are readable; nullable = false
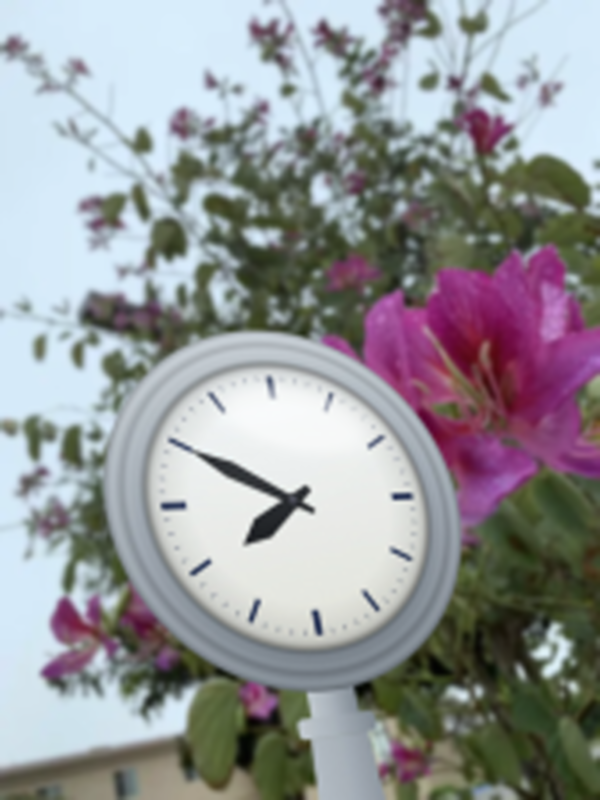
**7:50**
